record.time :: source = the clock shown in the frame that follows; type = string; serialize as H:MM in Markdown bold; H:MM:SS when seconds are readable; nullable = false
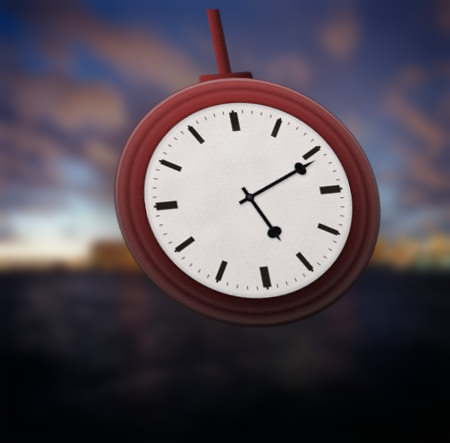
**5:11**
